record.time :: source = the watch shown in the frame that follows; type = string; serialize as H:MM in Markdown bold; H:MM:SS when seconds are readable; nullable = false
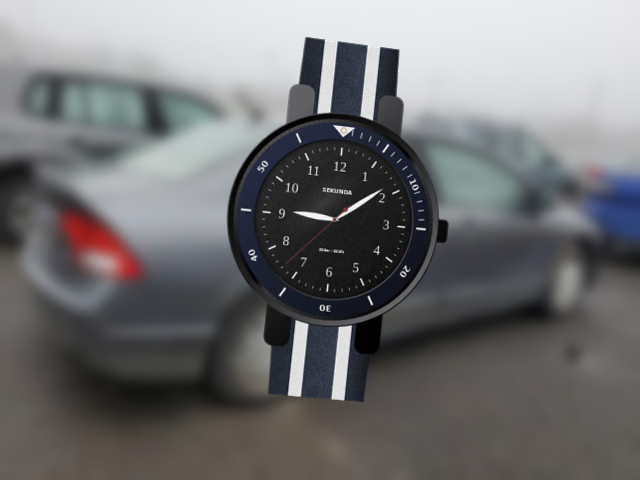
**9:08:37**
